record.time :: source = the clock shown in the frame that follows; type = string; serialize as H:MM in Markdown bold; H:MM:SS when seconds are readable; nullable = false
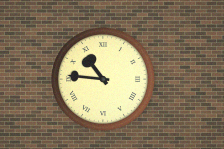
**10:46**
